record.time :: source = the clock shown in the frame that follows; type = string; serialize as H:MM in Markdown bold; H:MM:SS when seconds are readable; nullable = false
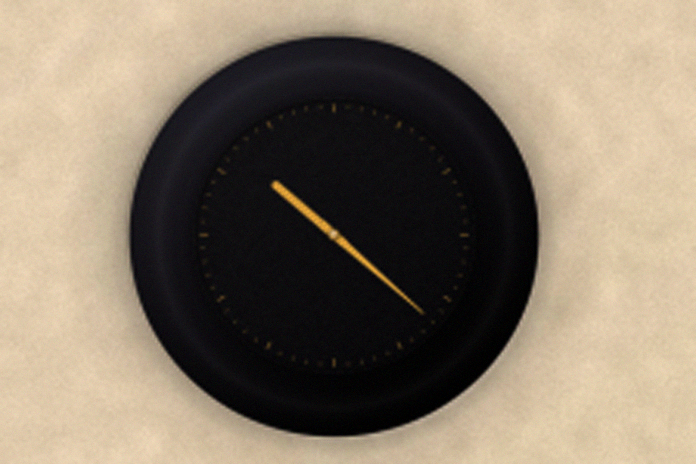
**10:22**
